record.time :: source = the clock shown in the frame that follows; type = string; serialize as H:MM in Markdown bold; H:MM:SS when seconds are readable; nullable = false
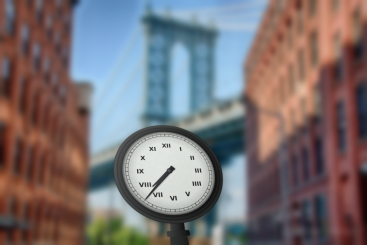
**7:37**
